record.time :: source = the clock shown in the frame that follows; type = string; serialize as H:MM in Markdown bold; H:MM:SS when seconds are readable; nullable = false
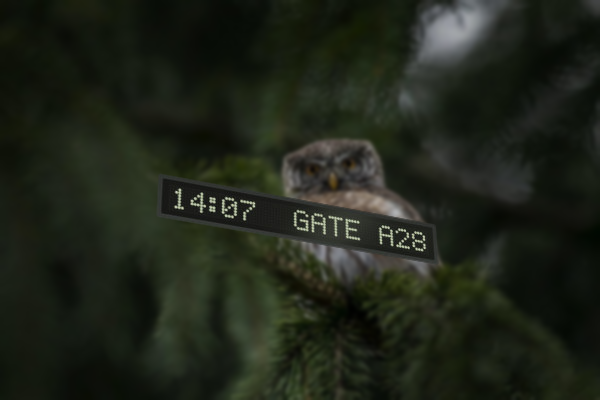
**14:07**
